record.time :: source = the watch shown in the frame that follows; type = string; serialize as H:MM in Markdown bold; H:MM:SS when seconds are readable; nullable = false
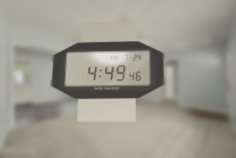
**4:49:46**
